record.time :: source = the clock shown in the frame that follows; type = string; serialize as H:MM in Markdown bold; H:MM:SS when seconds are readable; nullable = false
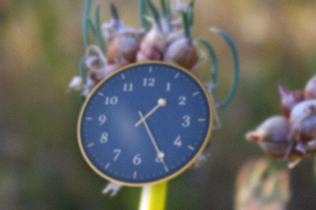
**1:25**
